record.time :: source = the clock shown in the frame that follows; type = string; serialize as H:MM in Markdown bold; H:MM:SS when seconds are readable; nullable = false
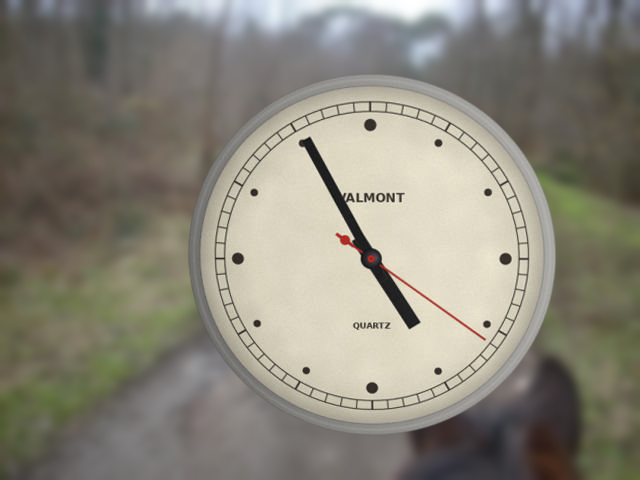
**4:55:21**
